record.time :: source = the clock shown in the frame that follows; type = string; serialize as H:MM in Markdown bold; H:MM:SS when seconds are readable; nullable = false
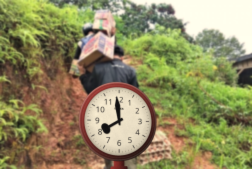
**7:59**
